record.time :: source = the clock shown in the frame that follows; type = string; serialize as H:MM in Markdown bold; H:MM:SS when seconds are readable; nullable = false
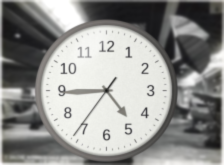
**4:44:36**
